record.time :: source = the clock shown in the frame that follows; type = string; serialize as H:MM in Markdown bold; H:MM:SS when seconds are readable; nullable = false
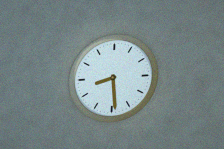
**8:29**
